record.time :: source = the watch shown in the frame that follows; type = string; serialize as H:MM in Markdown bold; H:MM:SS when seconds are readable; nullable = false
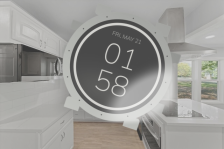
**1:58**
